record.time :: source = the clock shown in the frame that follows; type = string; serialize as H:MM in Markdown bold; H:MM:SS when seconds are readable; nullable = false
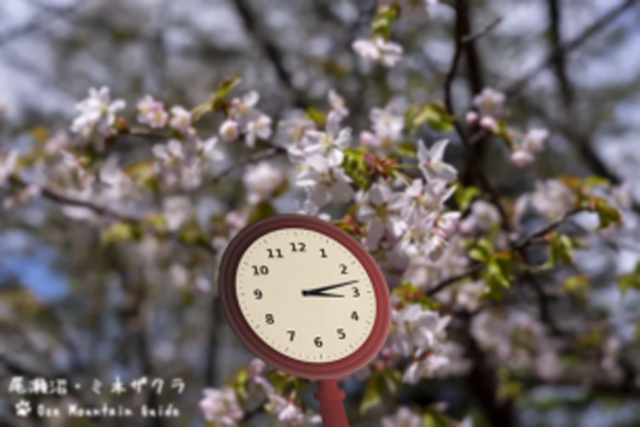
**3:13**
